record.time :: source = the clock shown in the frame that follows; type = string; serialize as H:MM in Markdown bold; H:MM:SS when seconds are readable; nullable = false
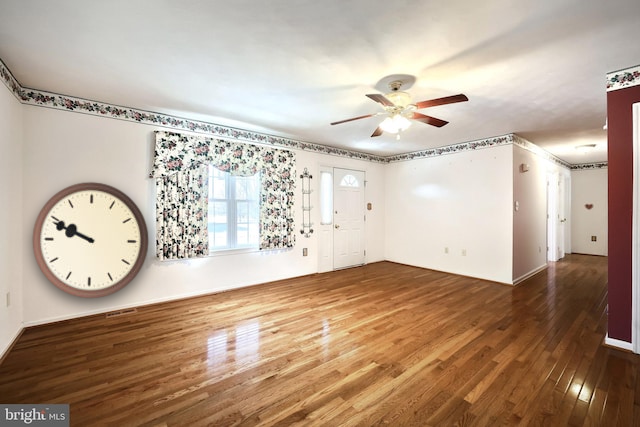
**9:49**
